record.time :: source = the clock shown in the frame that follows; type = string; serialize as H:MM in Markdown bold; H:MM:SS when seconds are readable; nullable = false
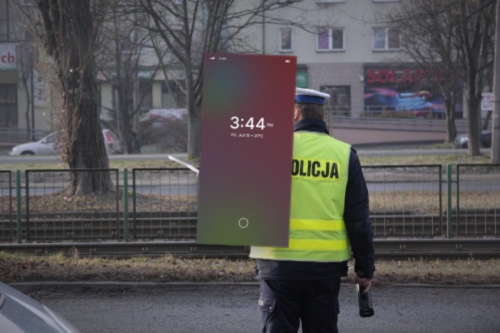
**3:44**
